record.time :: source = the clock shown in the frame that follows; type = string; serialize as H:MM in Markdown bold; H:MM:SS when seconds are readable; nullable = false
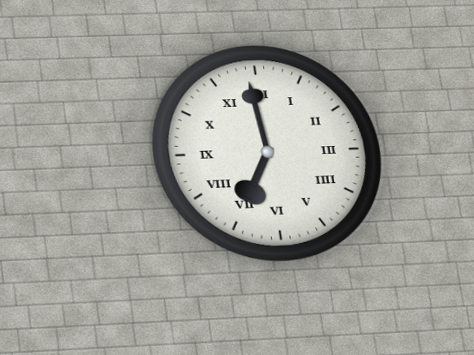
**6:59**
